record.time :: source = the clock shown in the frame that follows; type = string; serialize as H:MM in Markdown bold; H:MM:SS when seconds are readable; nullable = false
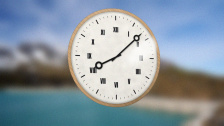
**8:08**
